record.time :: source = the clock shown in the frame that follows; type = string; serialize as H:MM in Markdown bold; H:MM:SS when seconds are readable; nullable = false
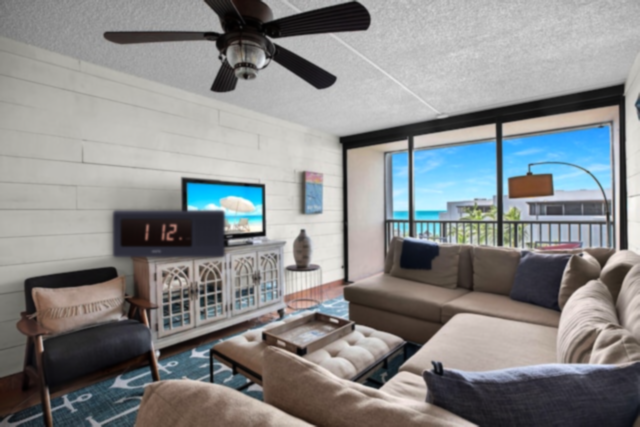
**1:12**
